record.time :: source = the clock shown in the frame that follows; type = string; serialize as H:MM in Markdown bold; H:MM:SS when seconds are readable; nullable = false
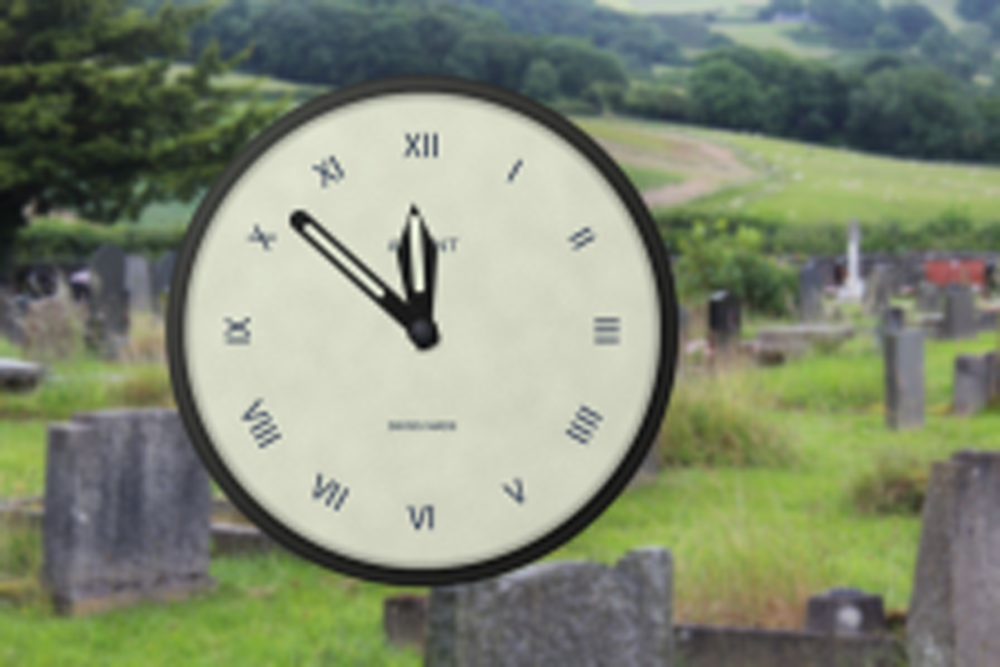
**11:52**
